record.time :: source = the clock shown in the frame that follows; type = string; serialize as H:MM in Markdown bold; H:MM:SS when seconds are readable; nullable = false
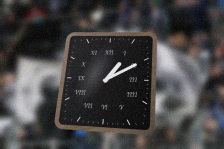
**1:10**
